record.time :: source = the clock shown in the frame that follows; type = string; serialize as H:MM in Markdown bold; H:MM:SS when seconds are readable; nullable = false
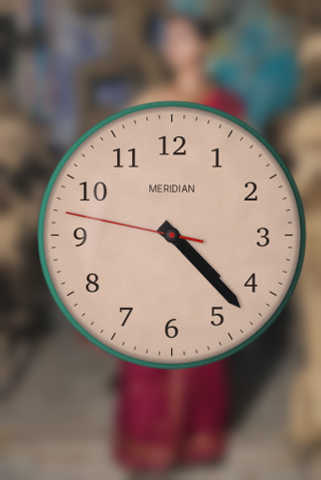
**4:22:47**
